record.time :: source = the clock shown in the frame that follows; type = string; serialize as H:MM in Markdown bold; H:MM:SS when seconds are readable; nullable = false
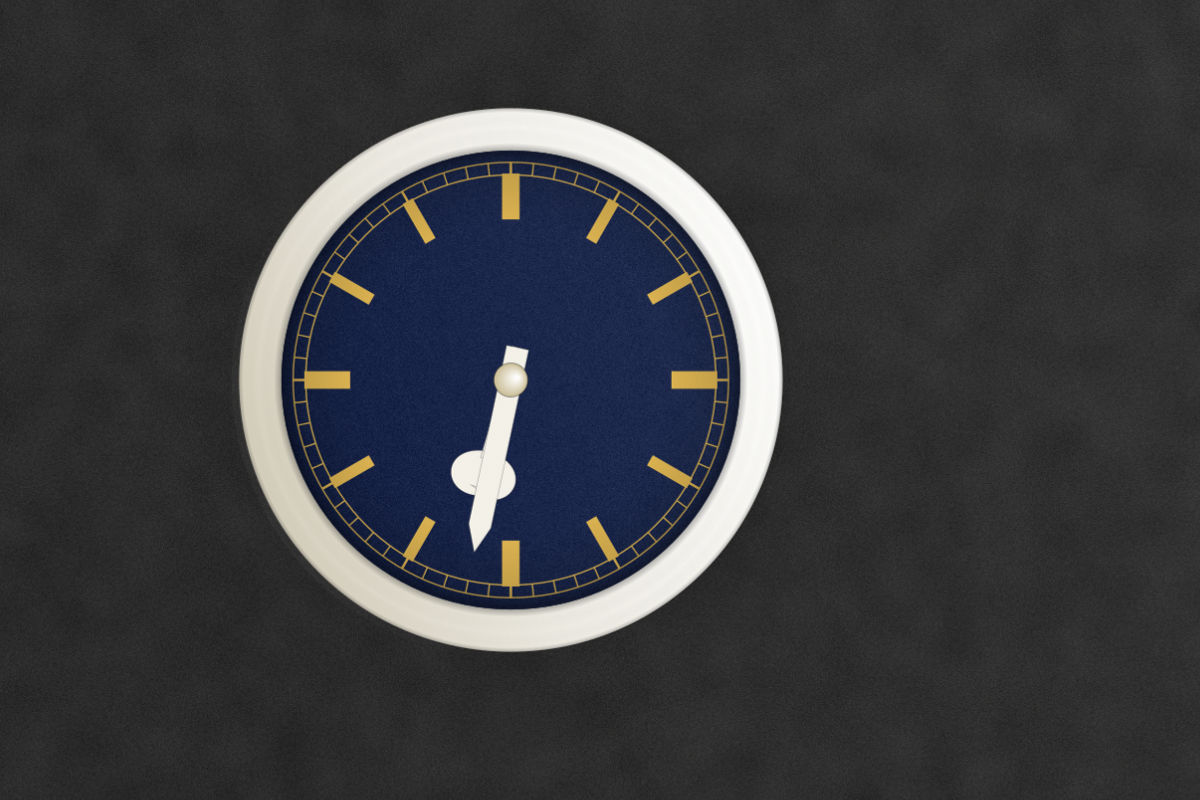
**6:32**
